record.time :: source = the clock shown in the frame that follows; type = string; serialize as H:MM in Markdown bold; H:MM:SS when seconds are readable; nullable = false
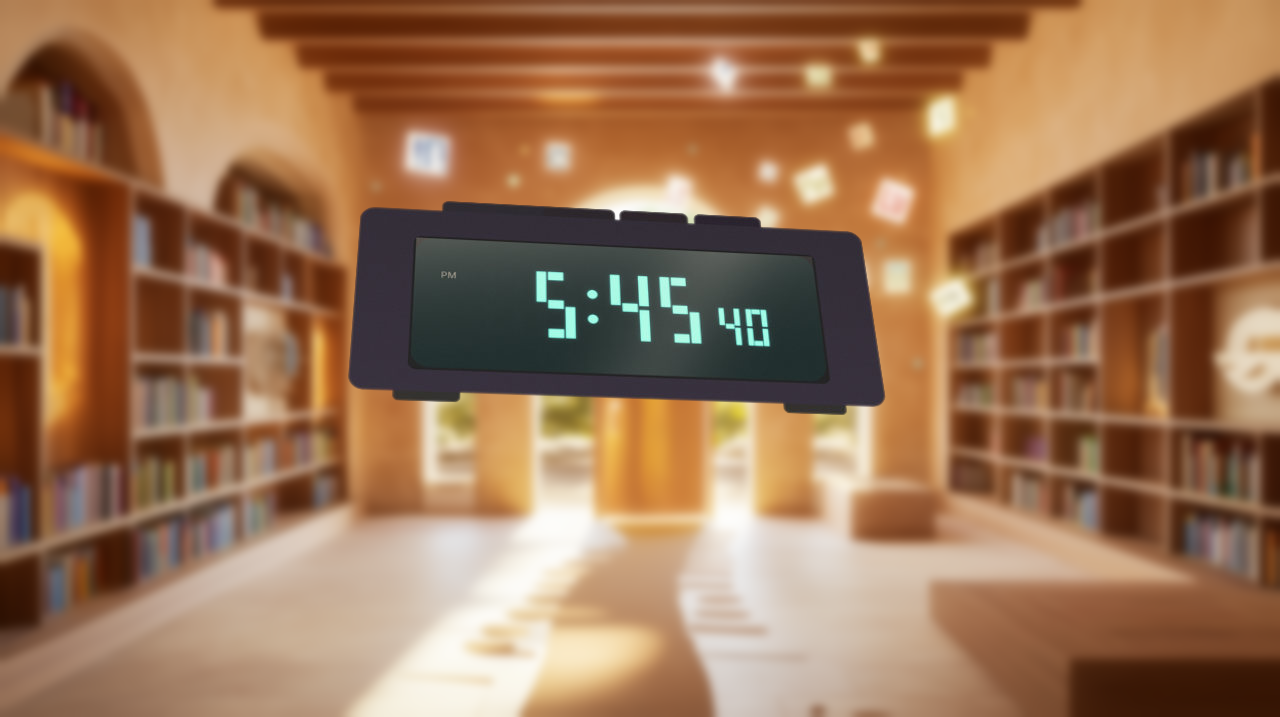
**5:45:40**
